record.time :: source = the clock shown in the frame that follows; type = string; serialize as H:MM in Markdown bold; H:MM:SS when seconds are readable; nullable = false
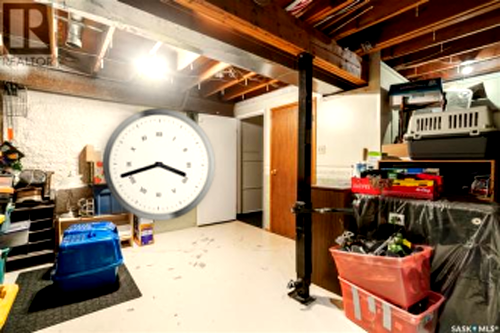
**3:42**
